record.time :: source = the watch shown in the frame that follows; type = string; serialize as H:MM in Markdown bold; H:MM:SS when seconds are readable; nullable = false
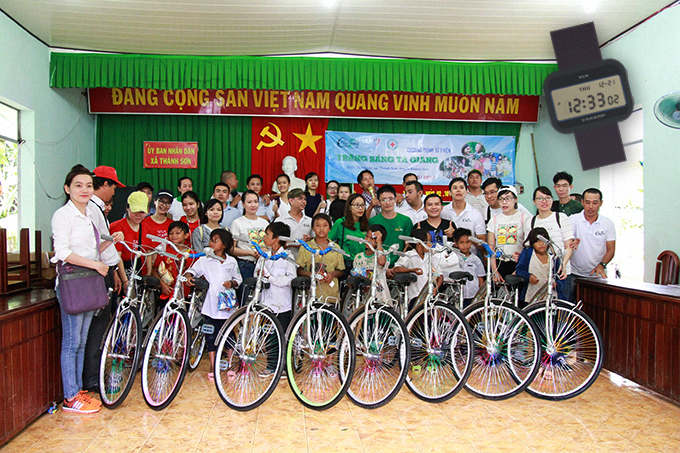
**12:33:02**
